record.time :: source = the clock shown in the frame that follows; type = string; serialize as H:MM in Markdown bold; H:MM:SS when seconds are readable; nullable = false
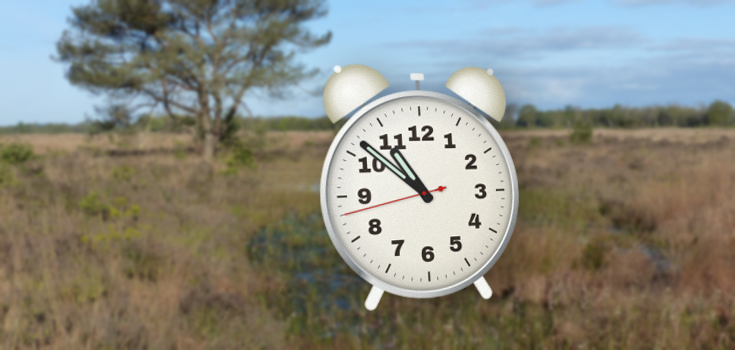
**10:51:43**
